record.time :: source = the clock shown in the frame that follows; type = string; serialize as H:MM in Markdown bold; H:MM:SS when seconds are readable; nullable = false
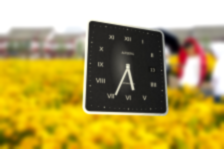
**5:34**
